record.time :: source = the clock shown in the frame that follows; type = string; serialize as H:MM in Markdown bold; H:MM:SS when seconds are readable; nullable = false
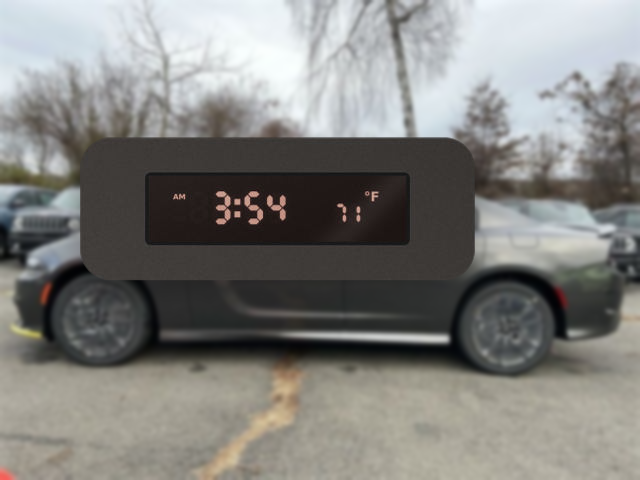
**3:54**
